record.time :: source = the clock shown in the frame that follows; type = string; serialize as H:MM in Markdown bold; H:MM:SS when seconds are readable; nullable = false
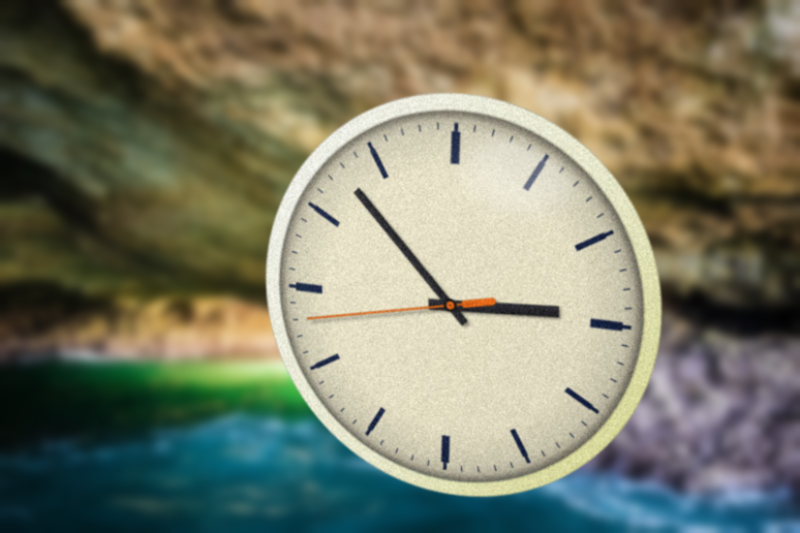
**2:52:43**
